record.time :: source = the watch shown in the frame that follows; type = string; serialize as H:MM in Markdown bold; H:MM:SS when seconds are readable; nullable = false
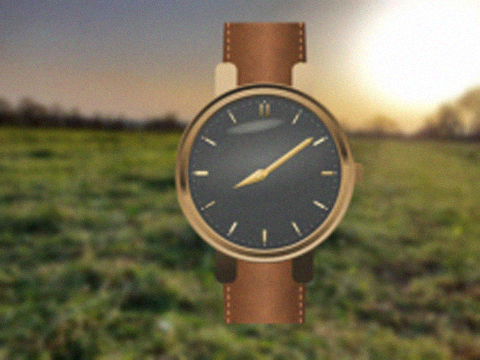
**8:09**
